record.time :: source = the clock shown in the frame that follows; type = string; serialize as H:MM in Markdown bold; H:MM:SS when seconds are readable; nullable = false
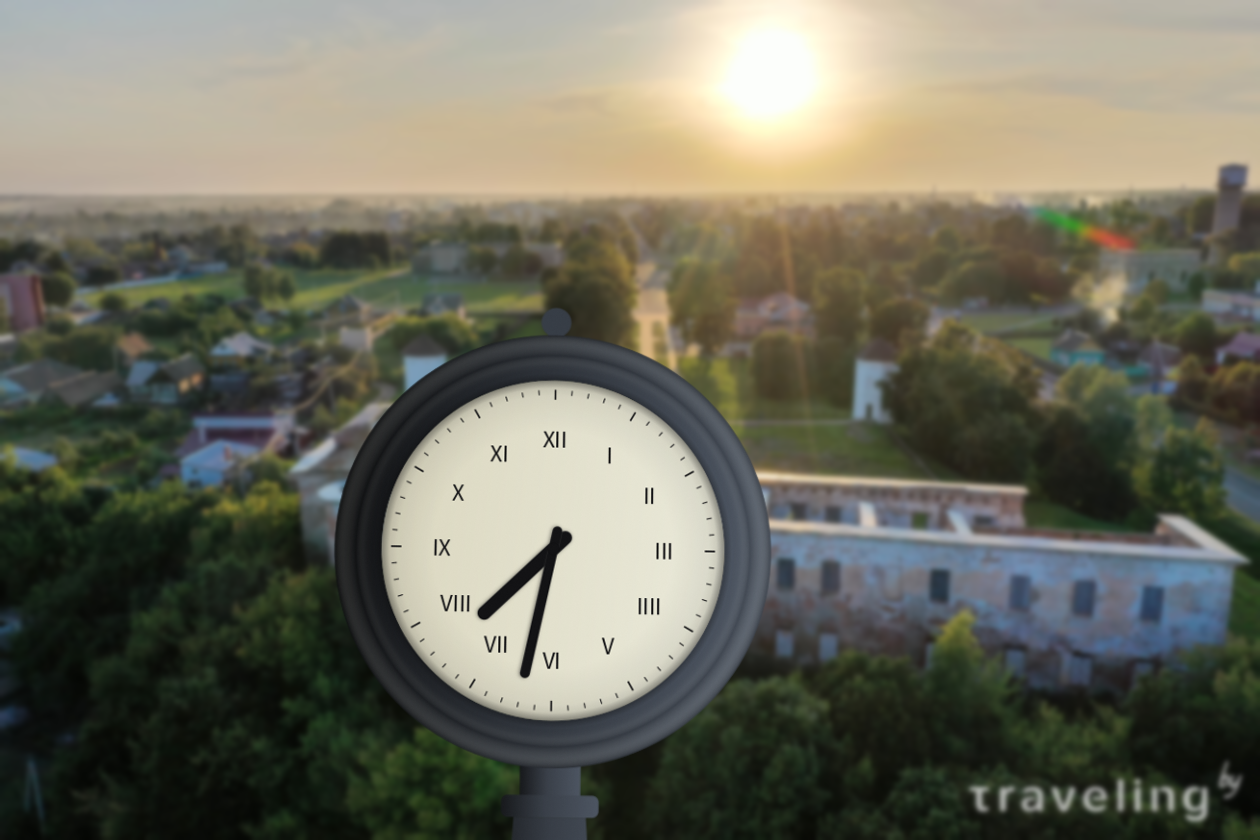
**7:32**
